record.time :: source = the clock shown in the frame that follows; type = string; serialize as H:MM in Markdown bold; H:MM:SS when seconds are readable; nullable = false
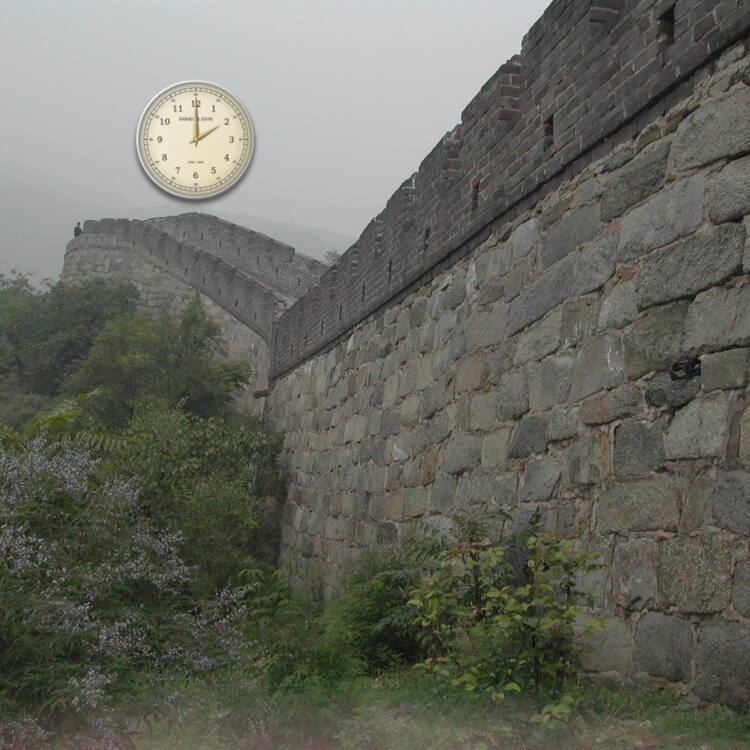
**2:00**
